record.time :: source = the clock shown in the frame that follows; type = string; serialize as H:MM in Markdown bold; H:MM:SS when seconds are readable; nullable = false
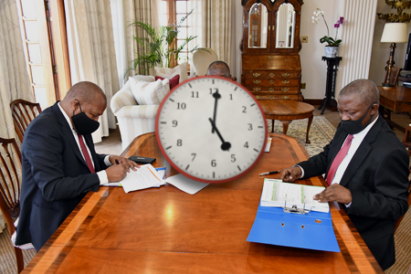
**5:01**
